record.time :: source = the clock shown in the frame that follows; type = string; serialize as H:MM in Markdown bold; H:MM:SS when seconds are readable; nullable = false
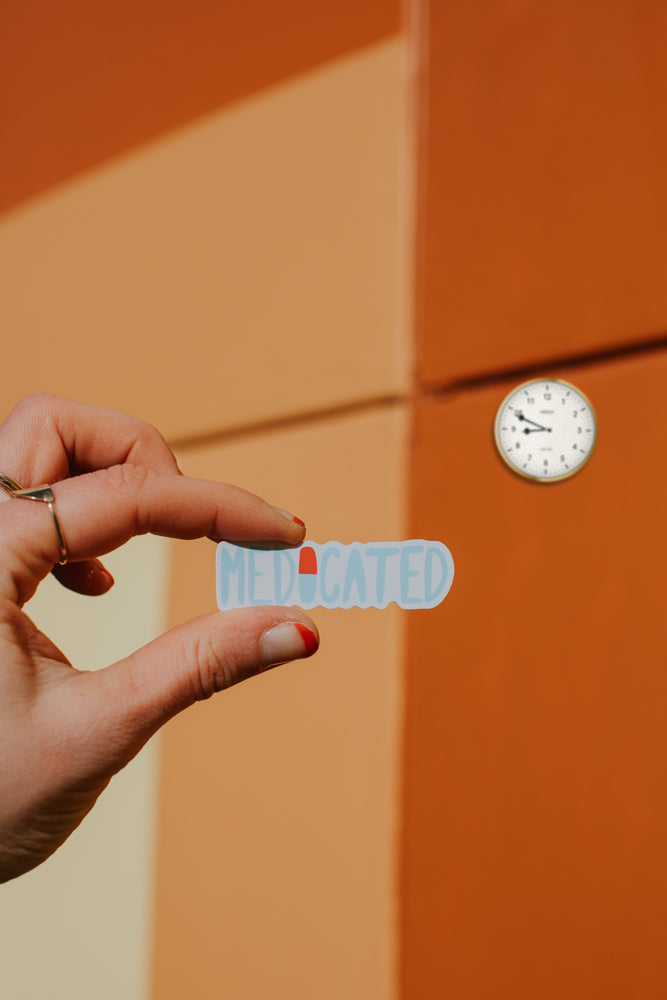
**8:49**
